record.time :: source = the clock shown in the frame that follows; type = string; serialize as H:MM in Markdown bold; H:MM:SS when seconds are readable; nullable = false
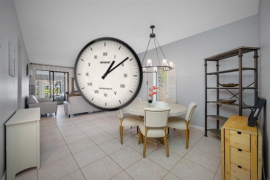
**1:09**
